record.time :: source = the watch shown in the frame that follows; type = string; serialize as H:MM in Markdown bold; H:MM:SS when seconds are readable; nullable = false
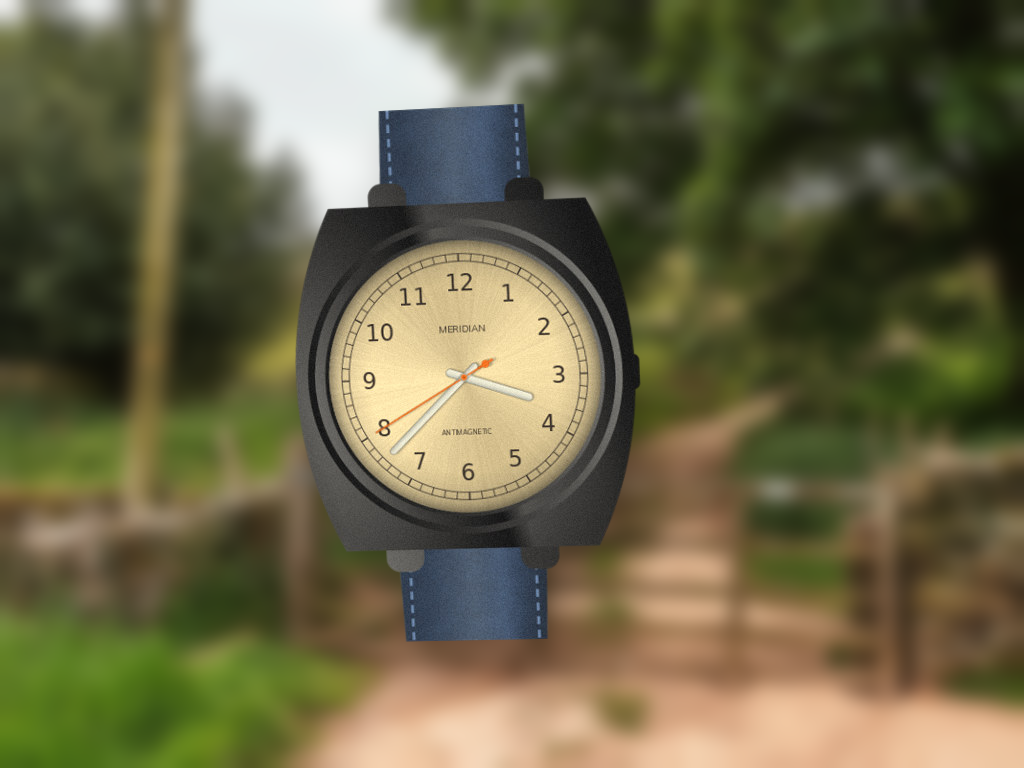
**3:37:40**
